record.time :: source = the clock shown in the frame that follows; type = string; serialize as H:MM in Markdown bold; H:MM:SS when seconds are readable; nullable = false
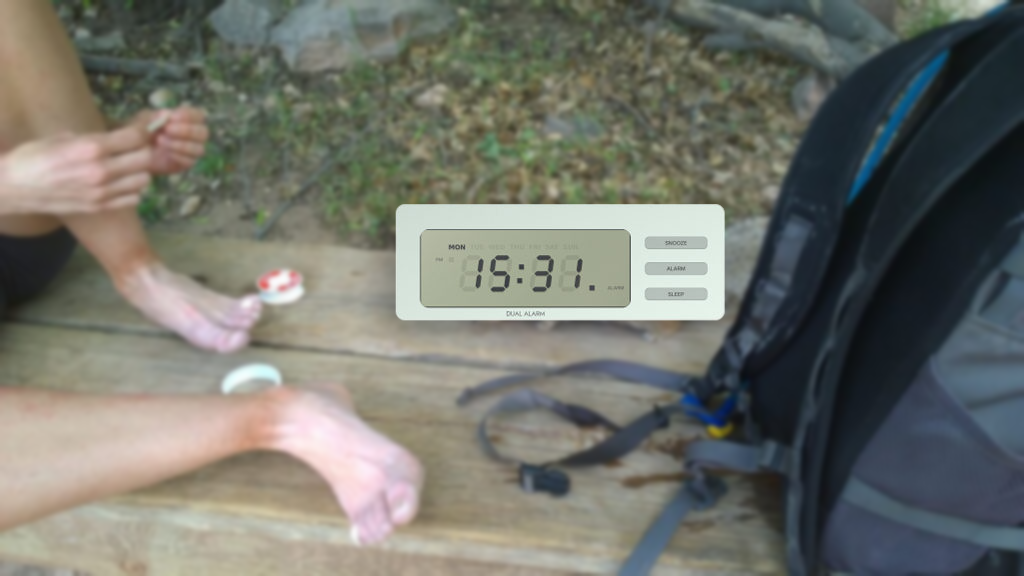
**15:31**
